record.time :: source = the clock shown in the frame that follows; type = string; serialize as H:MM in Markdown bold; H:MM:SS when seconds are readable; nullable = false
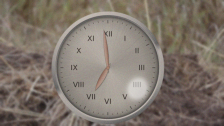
**6:59**
